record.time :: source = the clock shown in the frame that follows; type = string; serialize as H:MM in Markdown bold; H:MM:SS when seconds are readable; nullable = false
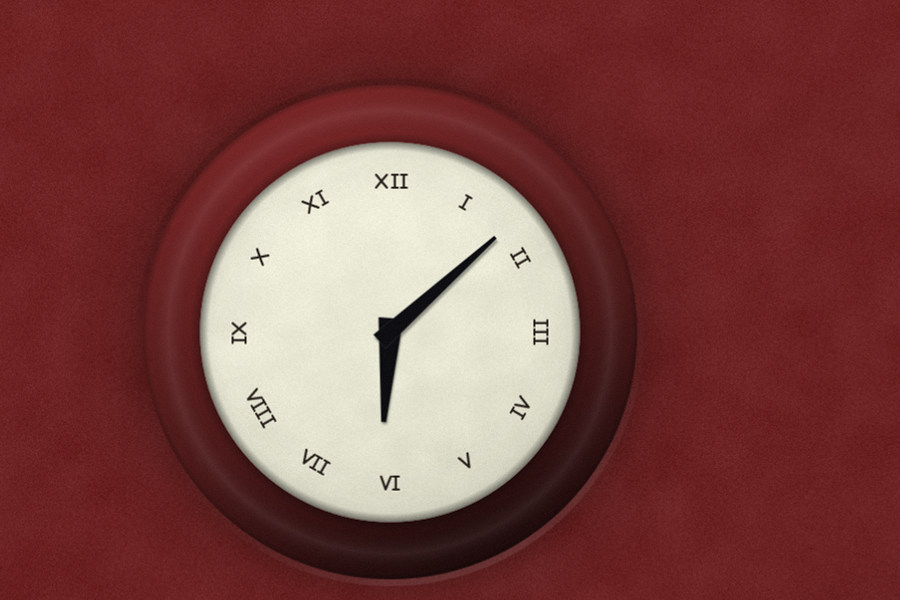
**6:08**
